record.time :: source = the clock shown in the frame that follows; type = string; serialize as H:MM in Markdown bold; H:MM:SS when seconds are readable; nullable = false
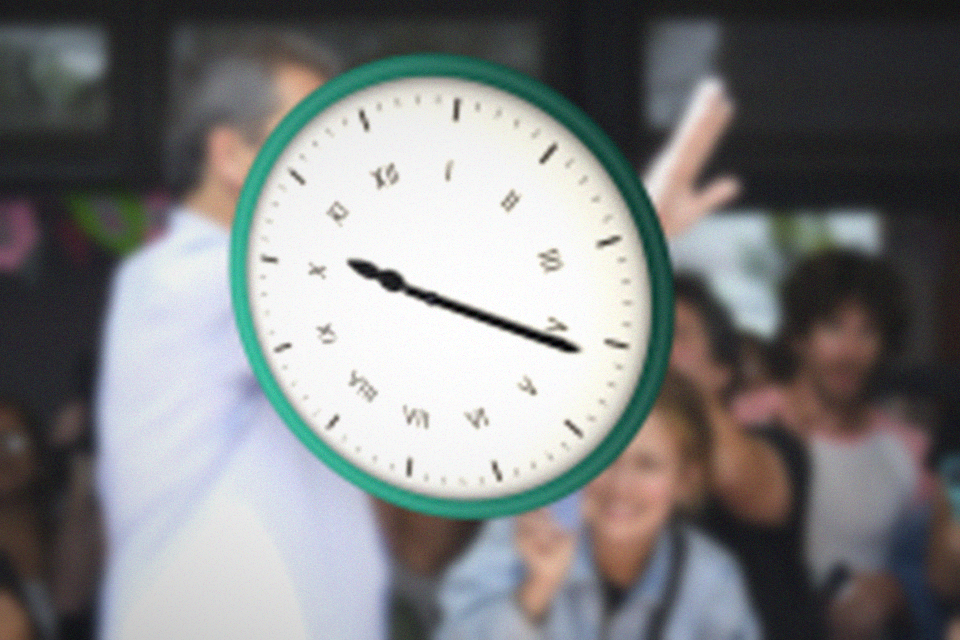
**10:21**
